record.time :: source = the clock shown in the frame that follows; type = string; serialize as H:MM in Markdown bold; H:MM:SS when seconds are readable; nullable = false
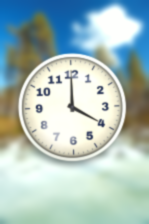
**4:00**
